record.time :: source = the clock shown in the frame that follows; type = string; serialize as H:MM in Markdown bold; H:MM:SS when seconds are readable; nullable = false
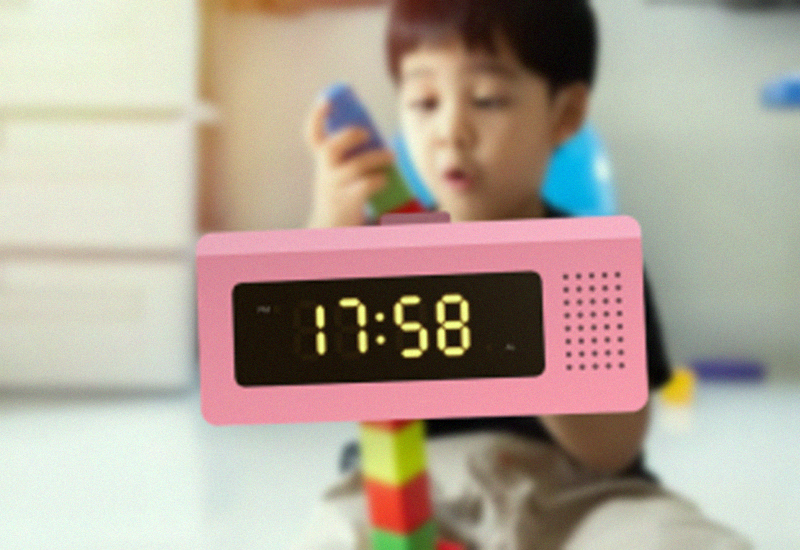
**17:58**
